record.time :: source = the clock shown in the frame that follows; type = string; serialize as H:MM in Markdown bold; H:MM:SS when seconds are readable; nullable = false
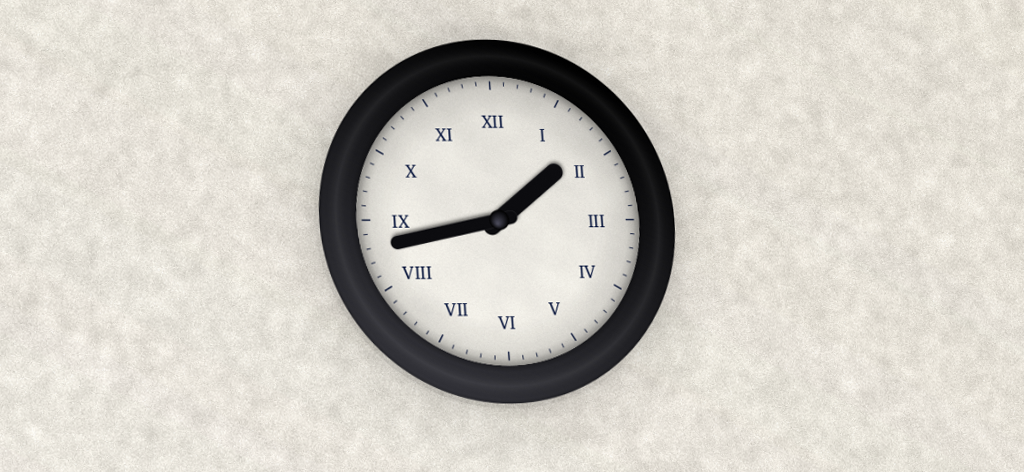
**1:43**
